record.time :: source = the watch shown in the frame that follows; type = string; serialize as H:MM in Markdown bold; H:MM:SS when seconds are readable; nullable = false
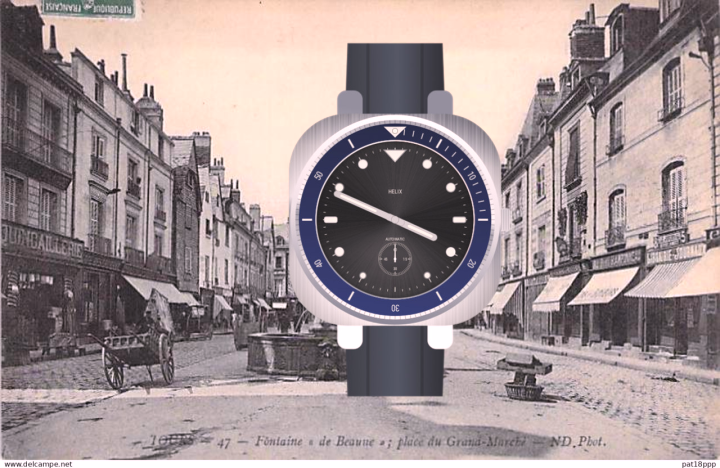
**3:49**
